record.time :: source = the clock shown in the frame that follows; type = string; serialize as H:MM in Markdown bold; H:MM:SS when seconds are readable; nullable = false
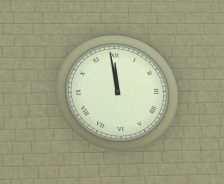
**11:59**
